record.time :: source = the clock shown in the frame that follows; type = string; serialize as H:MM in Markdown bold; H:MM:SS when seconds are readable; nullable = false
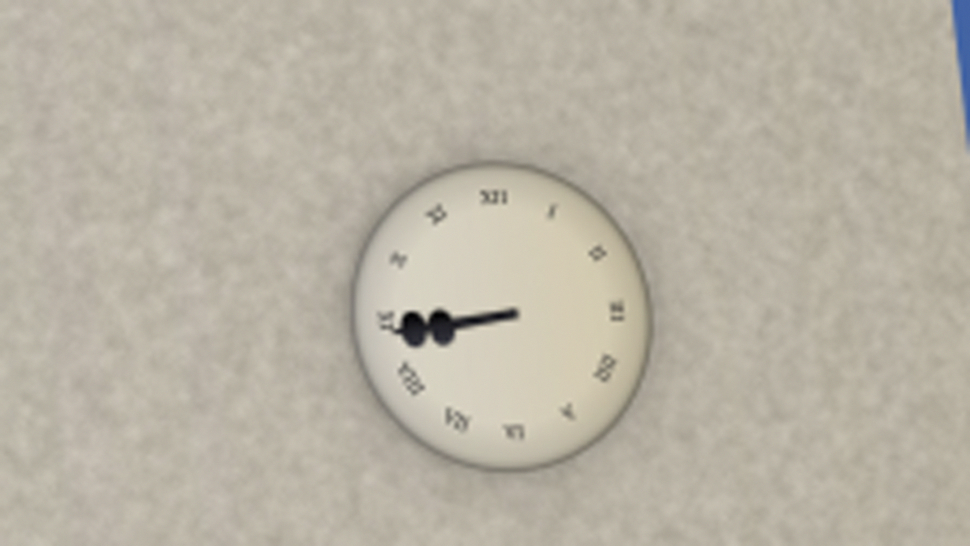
**8:44**
